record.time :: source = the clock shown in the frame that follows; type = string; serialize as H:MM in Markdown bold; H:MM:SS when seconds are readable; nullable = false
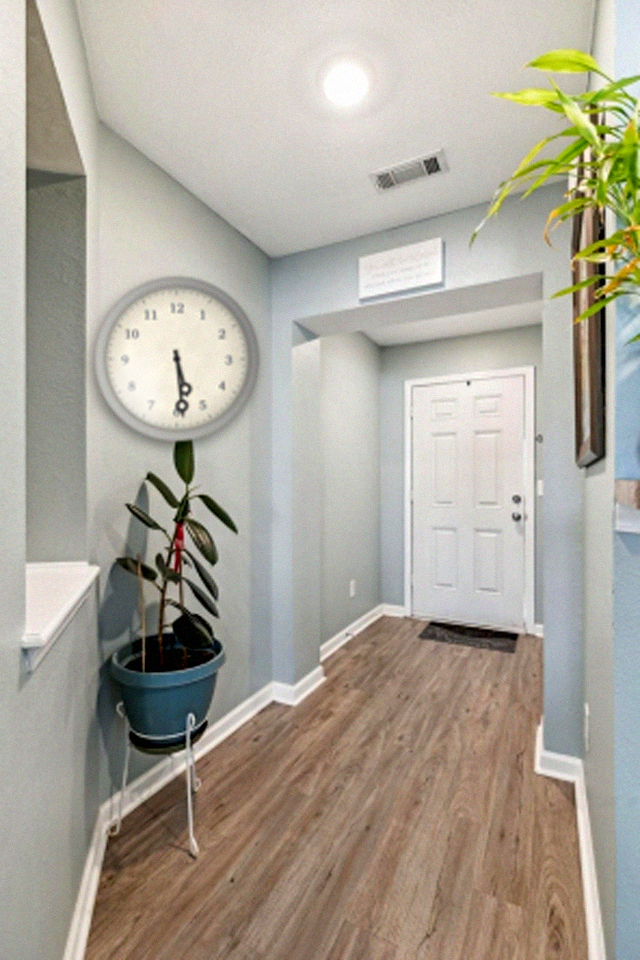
**5:29**
